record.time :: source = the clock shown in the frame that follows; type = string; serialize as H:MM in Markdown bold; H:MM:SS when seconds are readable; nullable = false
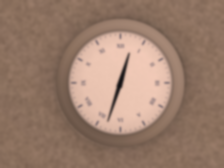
**12:33**
